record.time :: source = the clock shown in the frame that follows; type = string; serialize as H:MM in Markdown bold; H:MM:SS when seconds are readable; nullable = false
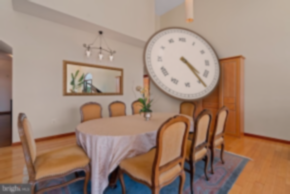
**4:24**
